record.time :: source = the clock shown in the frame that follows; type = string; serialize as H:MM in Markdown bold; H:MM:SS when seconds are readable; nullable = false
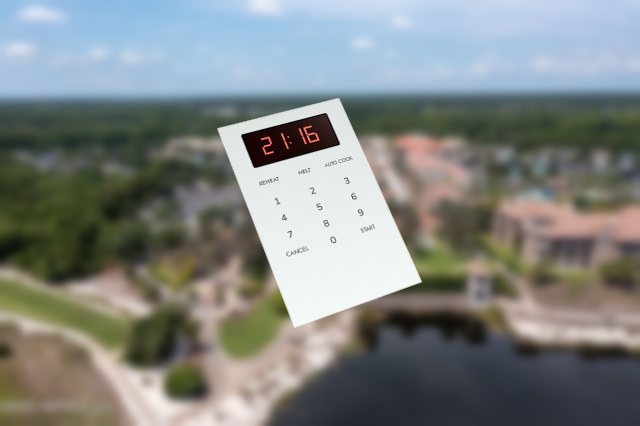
**21:16**
